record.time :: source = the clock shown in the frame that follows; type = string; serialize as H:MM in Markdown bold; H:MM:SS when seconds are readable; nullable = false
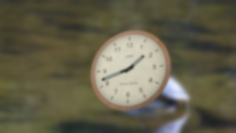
**1:42**
